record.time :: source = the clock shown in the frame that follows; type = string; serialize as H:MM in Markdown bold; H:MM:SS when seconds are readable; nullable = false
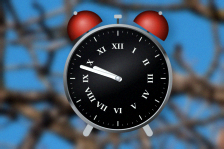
**9:48**
